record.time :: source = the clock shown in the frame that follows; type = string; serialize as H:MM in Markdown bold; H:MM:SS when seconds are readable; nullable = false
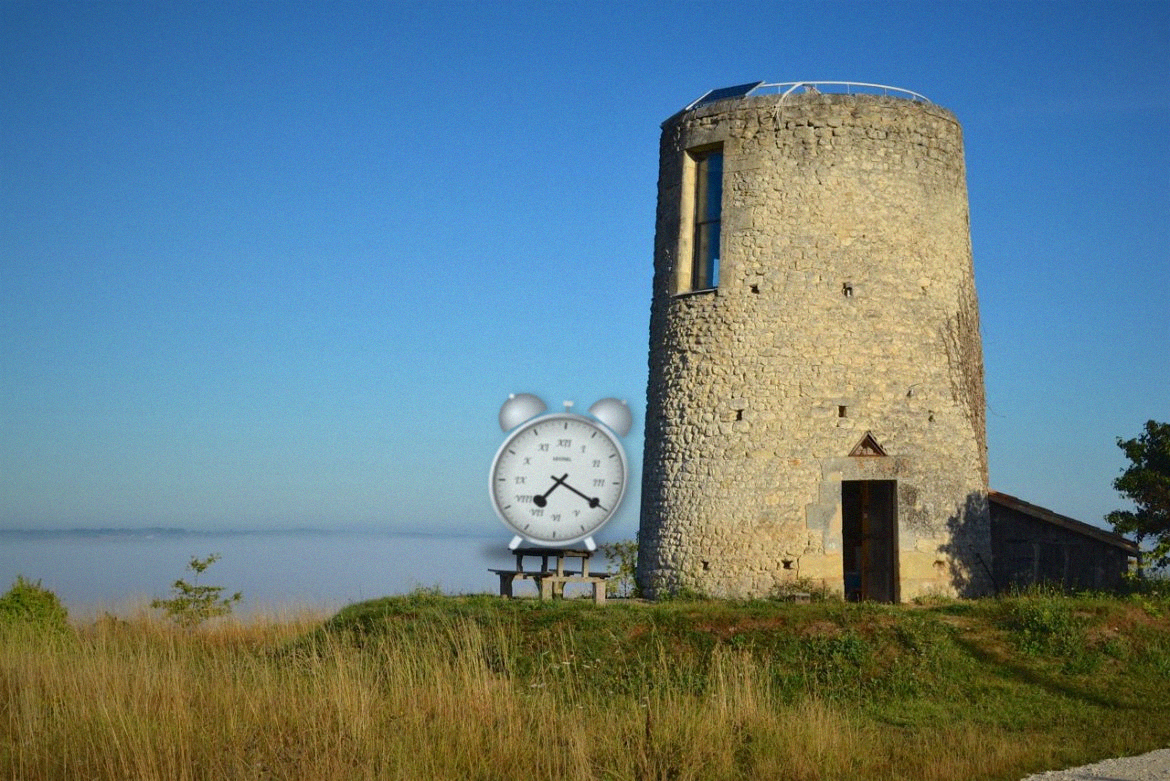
**7:20**
